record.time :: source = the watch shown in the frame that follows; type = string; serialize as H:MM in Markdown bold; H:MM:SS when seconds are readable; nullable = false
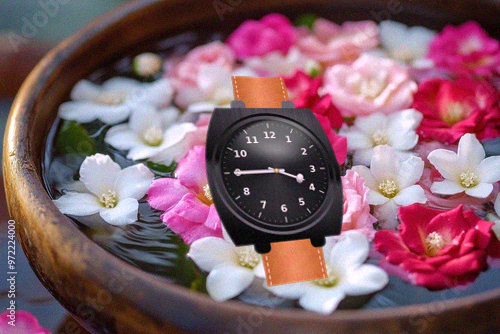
**3:45**
